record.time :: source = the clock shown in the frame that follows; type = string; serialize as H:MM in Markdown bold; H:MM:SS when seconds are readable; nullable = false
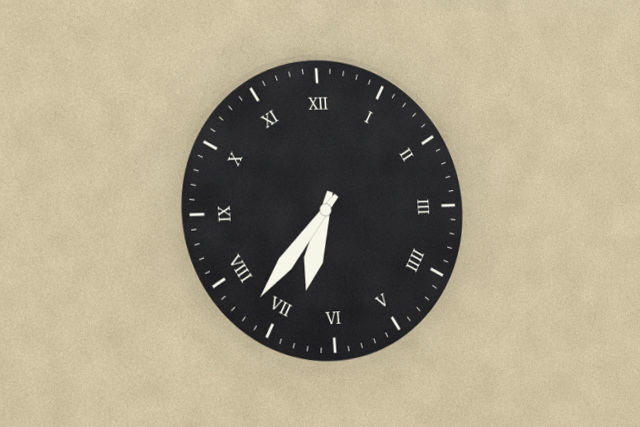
**6:37**
